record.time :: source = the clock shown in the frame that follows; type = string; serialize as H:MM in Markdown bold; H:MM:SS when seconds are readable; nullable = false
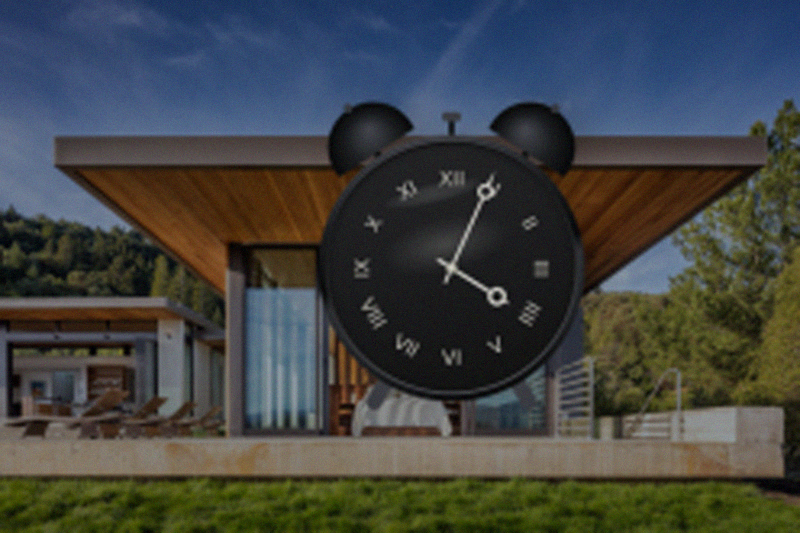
**4:04**
